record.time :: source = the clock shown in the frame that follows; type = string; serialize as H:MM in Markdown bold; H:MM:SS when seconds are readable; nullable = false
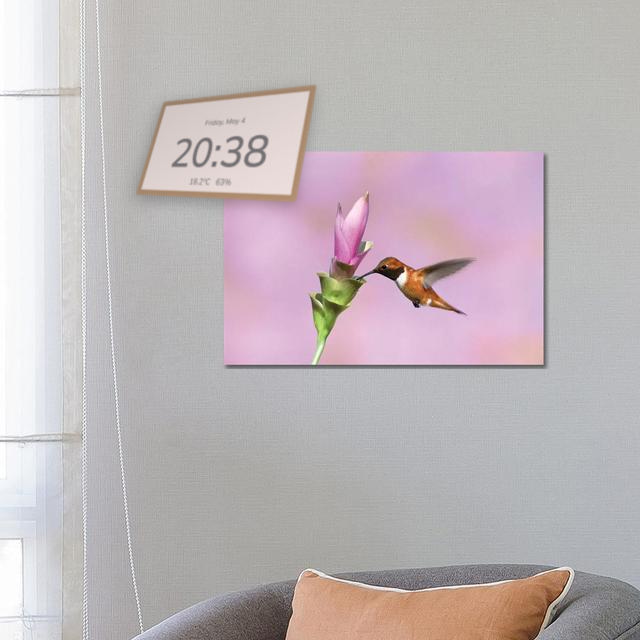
**20:38**
